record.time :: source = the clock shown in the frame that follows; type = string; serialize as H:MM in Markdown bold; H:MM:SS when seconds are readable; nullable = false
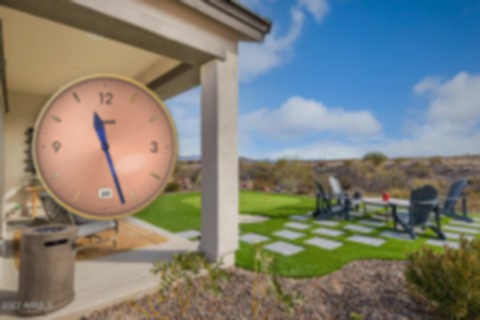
**11:27**
